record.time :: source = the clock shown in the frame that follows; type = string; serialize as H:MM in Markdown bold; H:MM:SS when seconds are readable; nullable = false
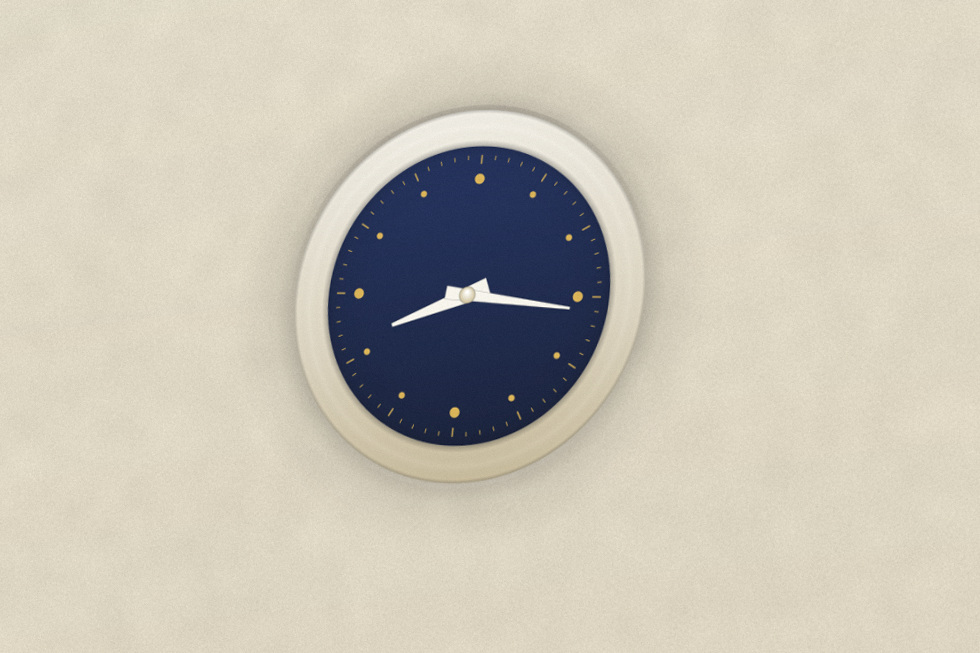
**8:16**
